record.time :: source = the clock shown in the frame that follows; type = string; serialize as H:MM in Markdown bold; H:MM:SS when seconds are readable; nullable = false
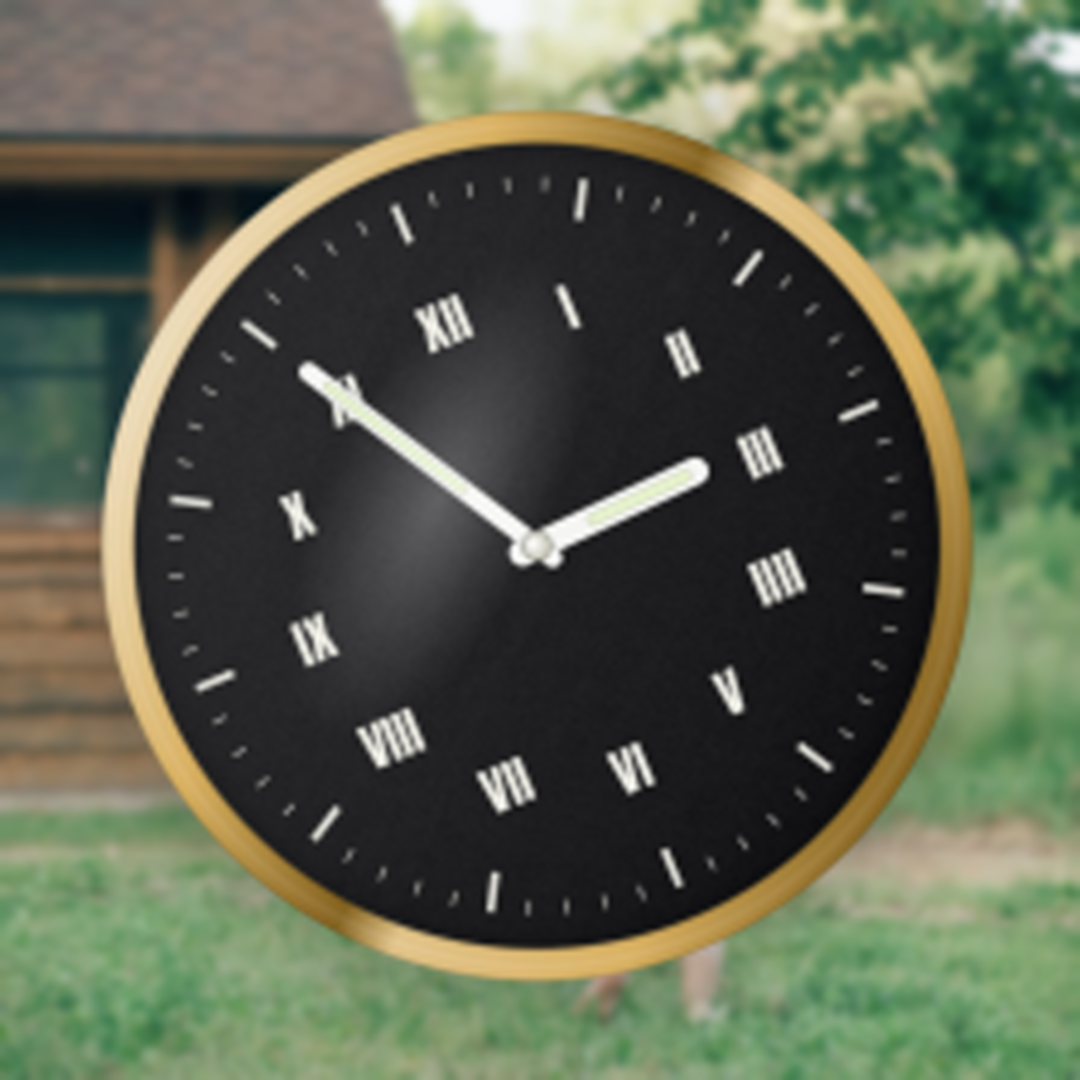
**2:55**
